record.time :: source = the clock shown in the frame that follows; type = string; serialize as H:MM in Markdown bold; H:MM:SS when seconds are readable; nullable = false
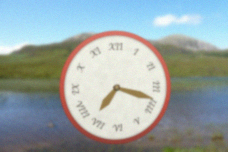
**7:18**
